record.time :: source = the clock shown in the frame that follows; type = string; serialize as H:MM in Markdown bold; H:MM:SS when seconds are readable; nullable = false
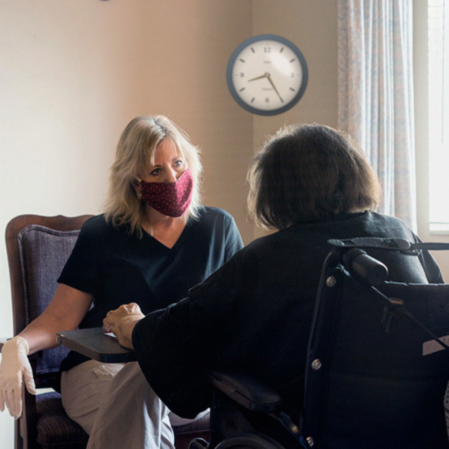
**8:25**
